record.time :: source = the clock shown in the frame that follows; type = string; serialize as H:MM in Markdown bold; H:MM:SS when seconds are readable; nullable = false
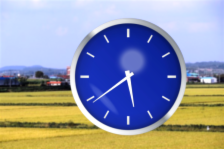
**5:39**
